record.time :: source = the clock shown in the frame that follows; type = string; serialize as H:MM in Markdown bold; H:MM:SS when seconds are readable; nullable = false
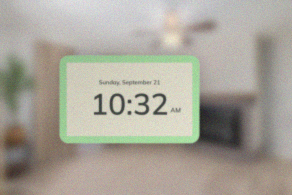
**10:32**
